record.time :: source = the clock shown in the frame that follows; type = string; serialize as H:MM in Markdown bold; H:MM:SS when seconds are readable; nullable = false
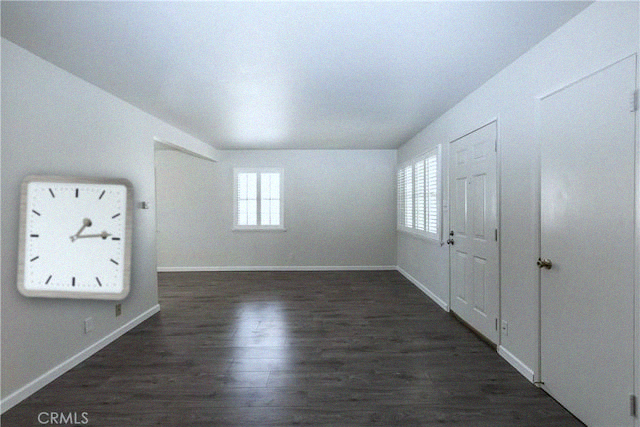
**1:14**
